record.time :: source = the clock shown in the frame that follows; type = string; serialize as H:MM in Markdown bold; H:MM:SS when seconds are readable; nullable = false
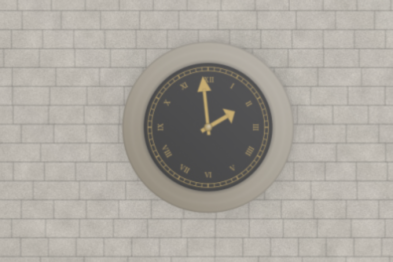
**1:59**
